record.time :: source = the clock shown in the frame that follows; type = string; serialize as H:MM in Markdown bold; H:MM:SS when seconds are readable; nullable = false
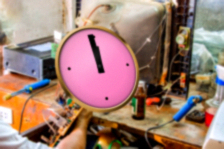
**11:59**
